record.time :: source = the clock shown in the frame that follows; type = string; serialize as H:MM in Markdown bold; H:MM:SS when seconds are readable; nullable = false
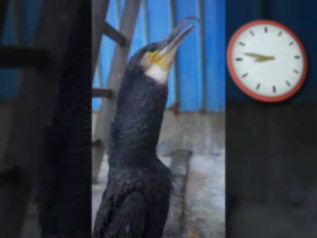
**8:47**
